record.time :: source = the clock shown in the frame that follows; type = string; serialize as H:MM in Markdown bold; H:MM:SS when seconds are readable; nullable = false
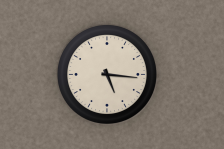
**5:16**
